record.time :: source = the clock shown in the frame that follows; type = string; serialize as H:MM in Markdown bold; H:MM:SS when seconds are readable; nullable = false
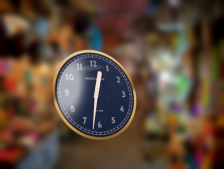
**12:32**
